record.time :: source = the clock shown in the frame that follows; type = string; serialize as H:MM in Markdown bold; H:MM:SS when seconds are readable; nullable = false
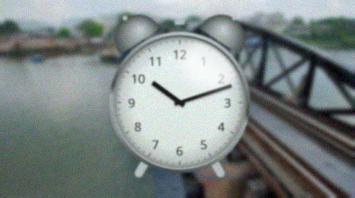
**10:12**
